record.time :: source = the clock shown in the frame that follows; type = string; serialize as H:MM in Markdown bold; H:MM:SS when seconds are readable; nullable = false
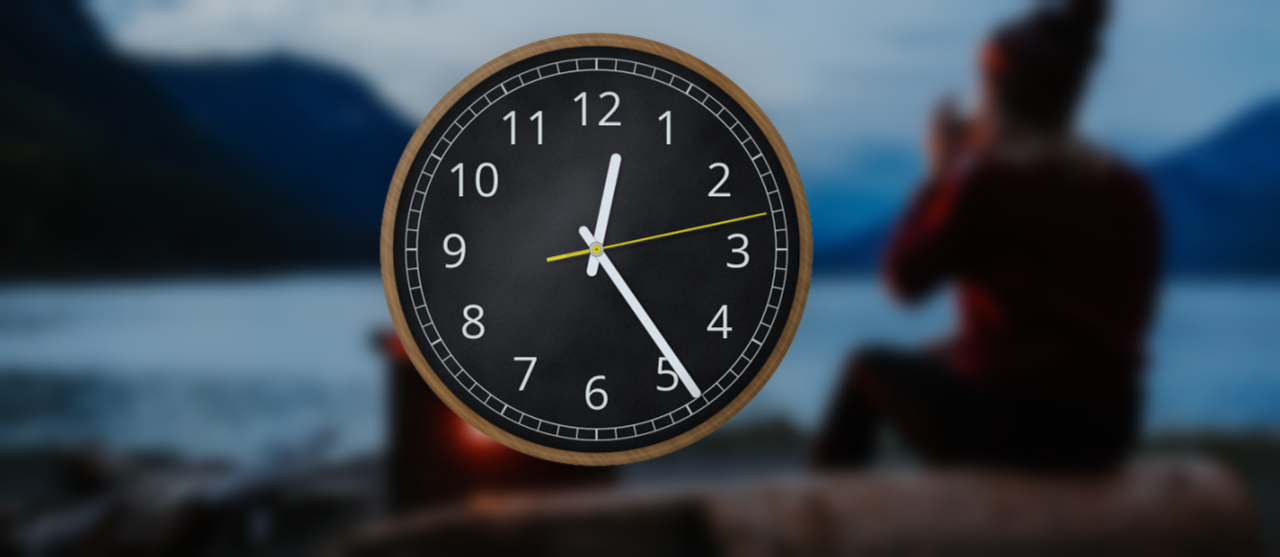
**12:24:13**
